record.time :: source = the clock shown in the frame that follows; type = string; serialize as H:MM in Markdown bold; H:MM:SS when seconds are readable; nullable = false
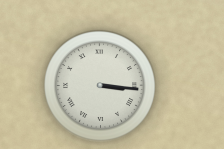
**3:16**
